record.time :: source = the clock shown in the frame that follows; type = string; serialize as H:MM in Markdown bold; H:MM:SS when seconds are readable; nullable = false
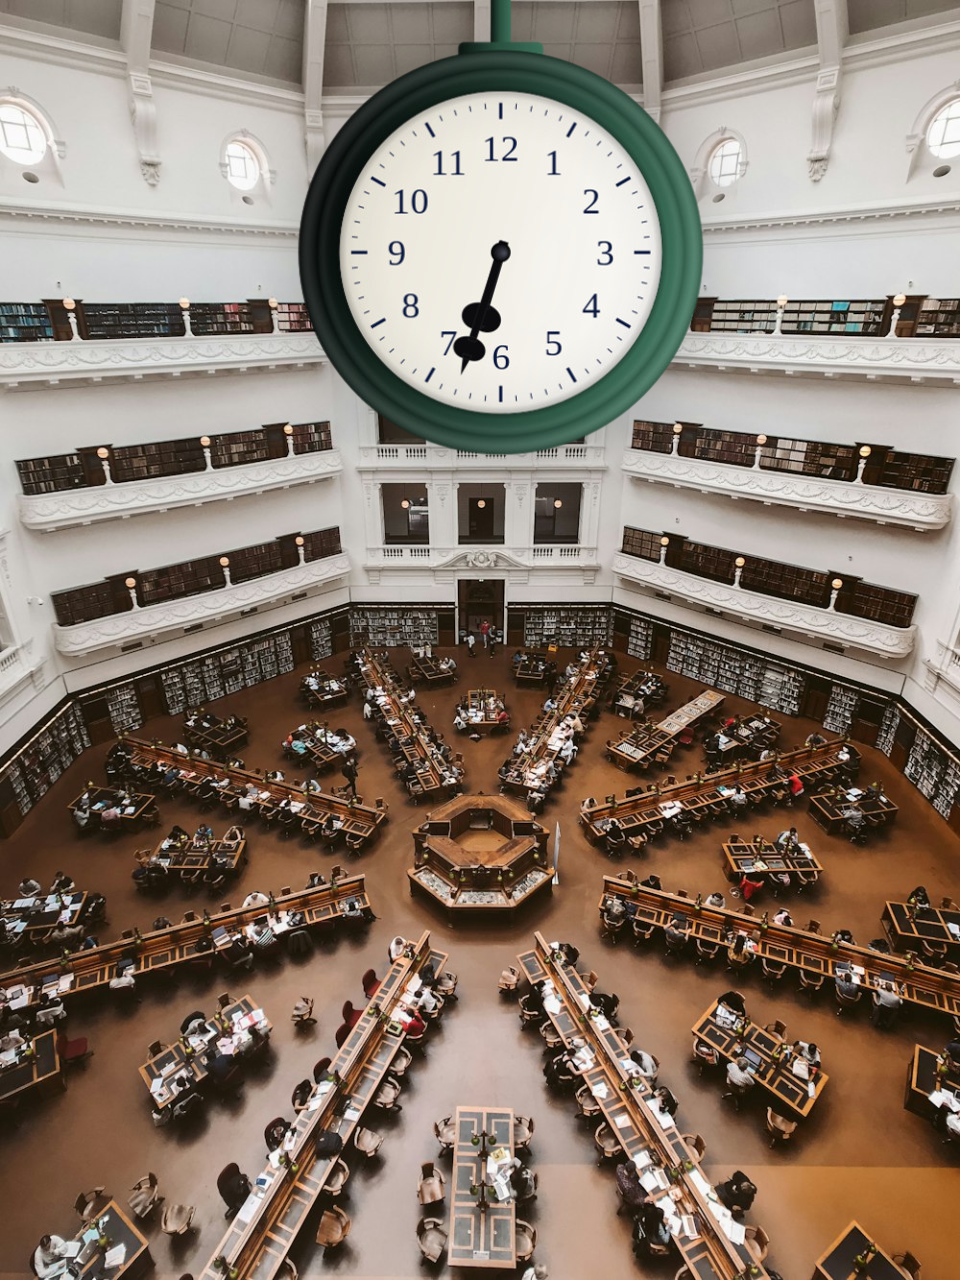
**6:33**
